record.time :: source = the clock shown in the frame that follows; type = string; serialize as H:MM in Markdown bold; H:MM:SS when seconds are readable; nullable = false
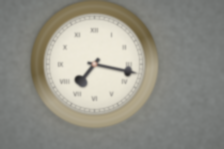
**7:17**
